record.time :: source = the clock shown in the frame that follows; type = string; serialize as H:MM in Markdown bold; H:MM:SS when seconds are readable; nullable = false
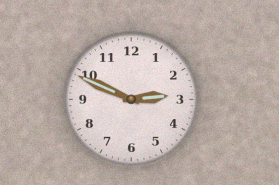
**2:49**
